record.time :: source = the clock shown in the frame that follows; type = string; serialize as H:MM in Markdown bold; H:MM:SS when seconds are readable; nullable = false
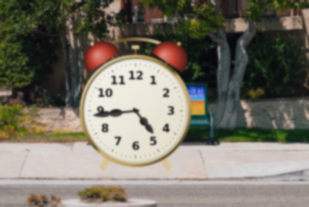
**4:44**
